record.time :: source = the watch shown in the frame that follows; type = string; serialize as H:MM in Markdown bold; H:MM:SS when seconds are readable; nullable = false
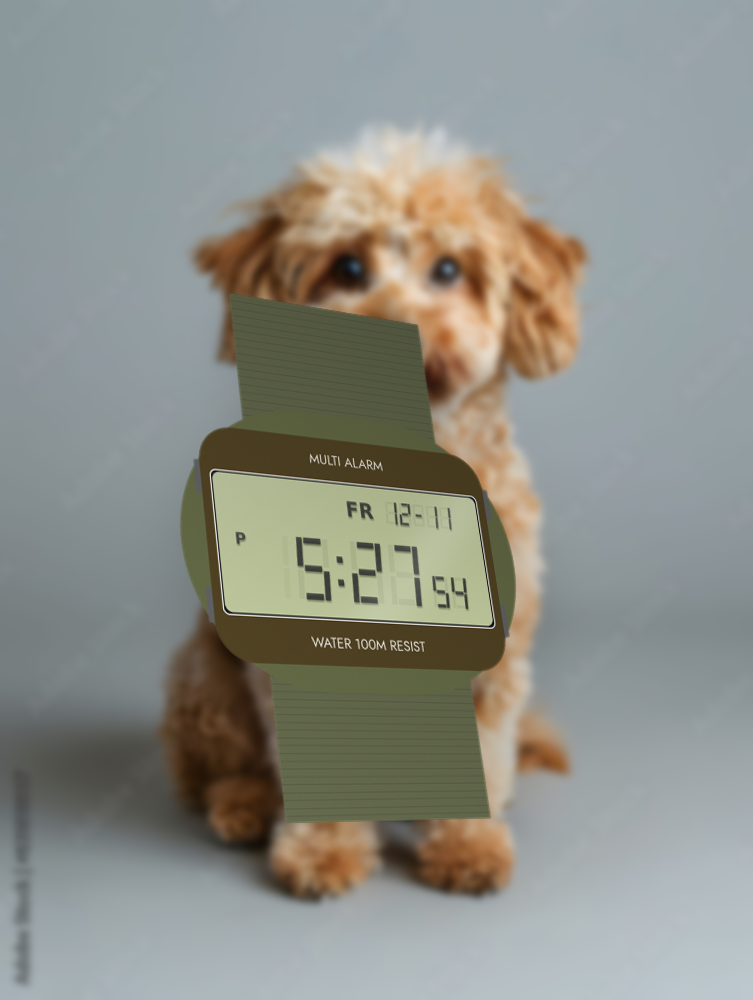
**5:27:54**
